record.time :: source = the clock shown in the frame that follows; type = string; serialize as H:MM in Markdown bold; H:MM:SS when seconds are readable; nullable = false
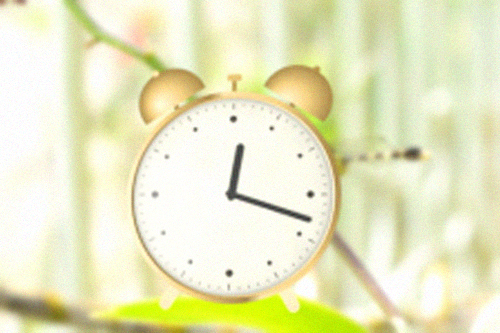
**12:18**
